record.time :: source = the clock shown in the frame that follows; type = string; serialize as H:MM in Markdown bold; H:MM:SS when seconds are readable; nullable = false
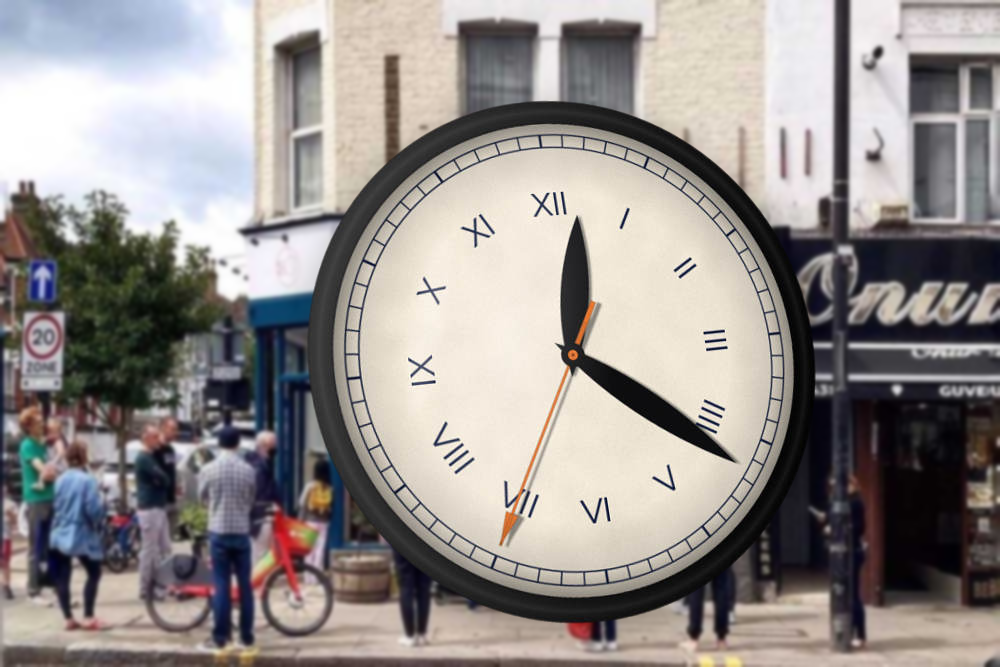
**12:21:35**
